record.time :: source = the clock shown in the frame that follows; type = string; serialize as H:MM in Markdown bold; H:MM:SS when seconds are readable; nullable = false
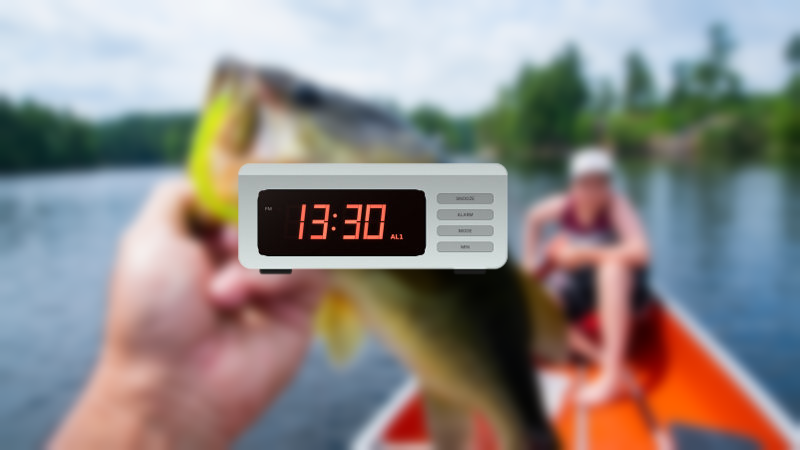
**13:30**
